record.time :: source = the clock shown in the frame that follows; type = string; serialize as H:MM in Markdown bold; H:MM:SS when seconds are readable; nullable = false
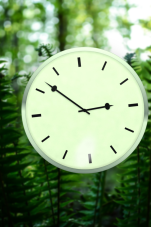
**2:52**
